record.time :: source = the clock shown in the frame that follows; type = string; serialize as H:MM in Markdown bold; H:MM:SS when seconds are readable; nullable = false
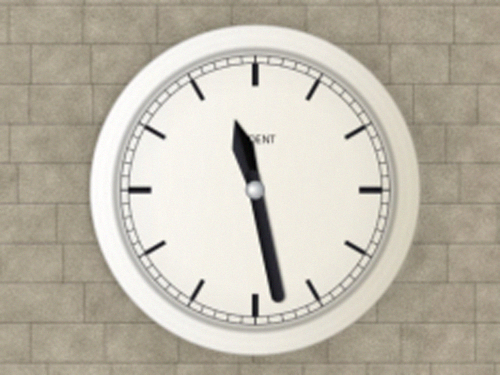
**11:28**
